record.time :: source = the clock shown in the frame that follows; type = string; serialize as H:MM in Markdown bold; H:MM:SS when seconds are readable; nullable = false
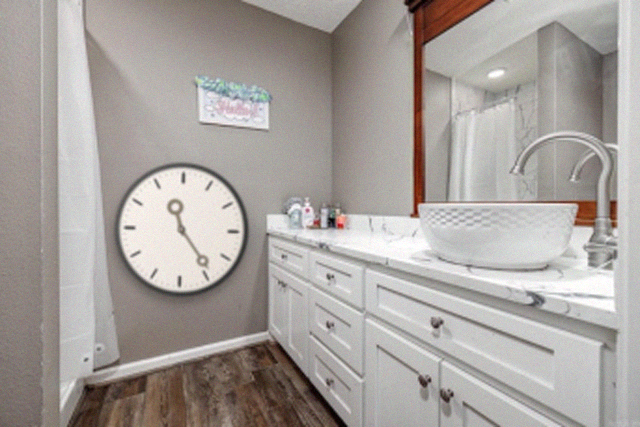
**11:24**
